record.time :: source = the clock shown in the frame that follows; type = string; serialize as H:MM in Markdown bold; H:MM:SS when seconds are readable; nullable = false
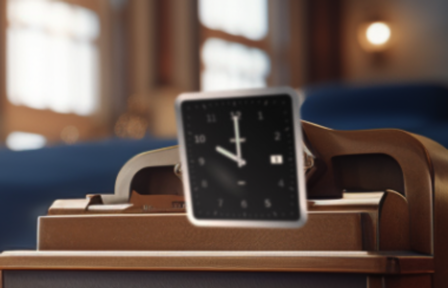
**10:00**
